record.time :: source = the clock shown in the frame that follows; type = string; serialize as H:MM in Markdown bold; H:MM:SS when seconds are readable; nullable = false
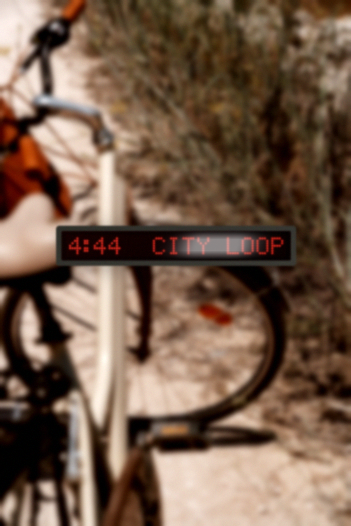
**4:44**
